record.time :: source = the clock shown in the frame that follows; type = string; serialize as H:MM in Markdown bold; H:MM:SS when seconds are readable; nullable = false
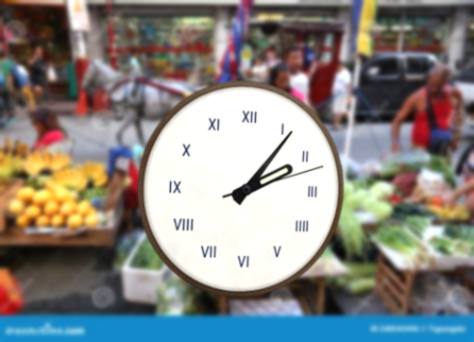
**2:06:12**
